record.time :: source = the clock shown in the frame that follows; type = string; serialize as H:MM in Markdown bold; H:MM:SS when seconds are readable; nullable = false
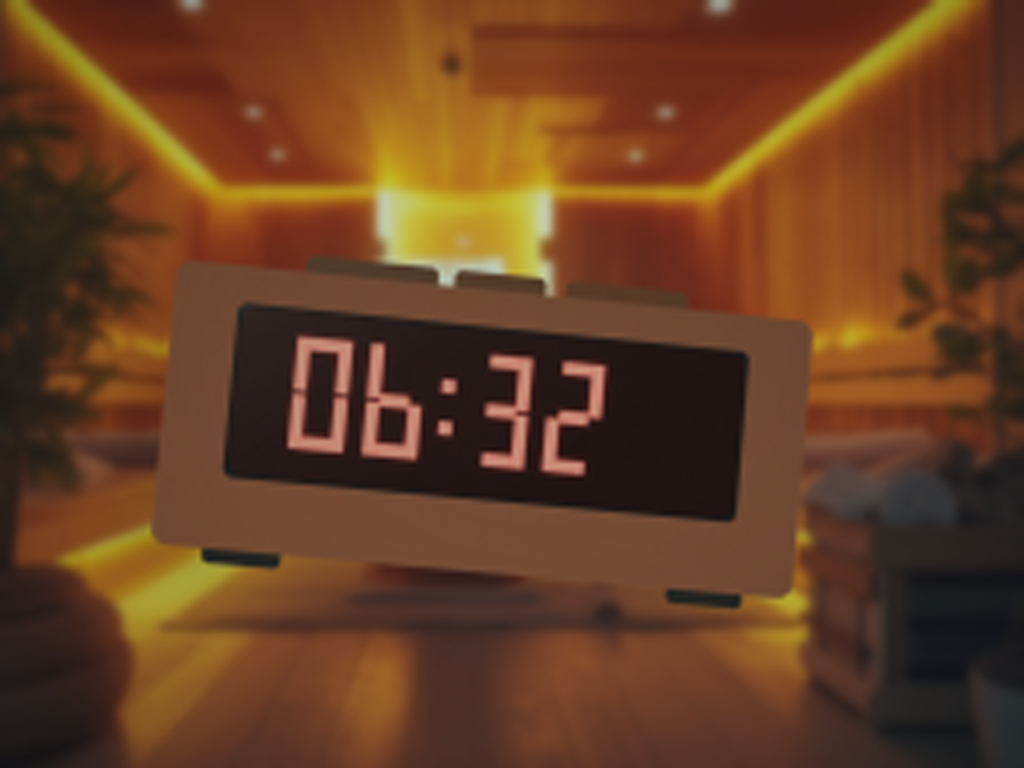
**6:32**
